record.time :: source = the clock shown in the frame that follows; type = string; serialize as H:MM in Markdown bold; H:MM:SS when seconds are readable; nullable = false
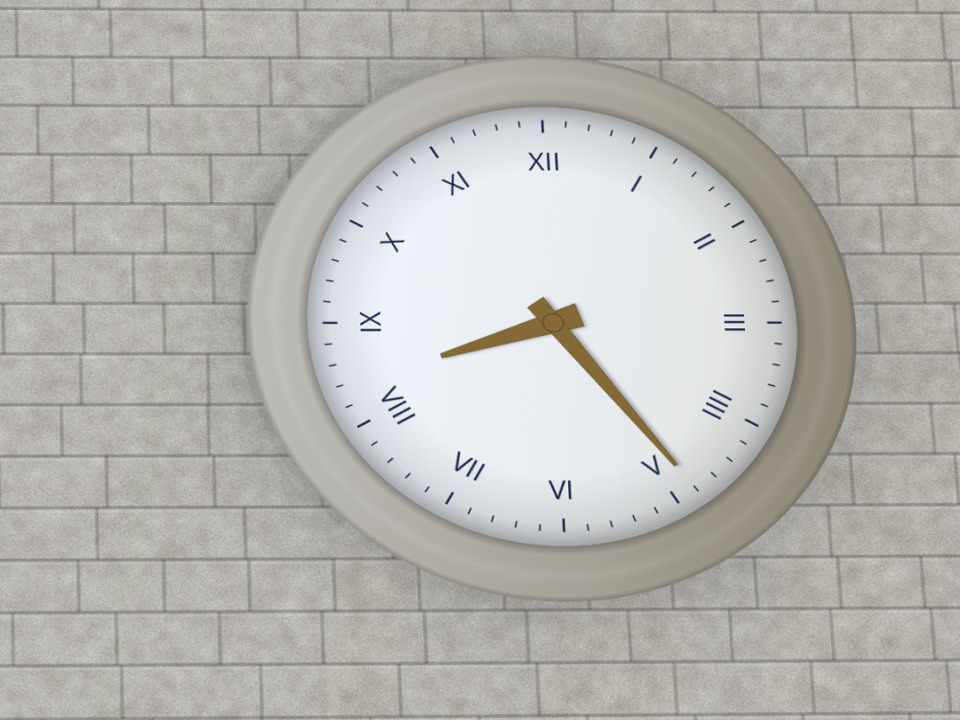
**8:24**
